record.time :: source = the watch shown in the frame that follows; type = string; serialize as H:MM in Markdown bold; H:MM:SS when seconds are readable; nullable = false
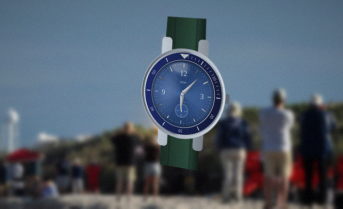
**6:07**
